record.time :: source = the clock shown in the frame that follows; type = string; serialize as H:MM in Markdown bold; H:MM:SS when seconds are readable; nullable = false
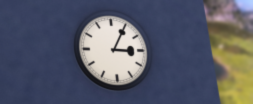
**3:05**
